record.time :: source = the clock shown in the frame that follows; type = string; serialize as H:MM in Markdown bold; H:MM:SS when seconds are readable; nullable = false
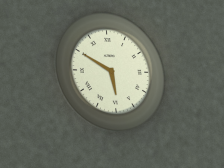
**5:50**
